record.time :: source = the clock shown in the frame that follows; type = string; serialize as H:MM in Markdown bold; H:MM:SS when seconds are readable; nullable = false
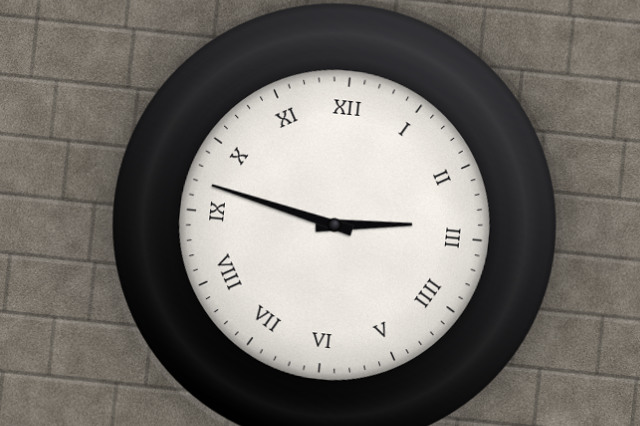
**2:47**
